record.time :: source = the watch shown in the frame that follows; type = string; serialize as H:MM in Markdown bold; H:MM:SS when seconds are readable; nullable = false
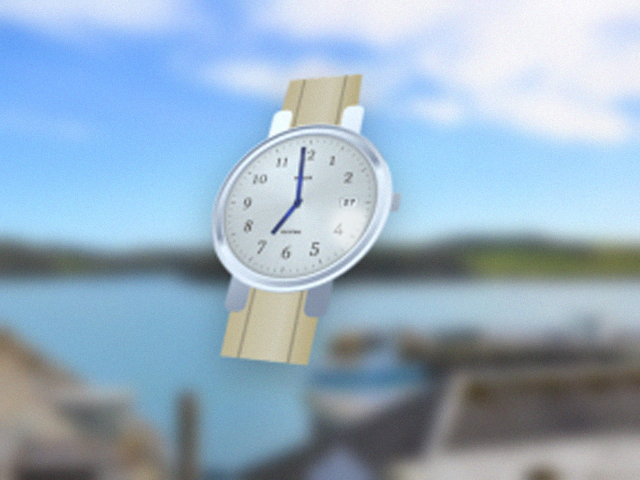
**6:59**
